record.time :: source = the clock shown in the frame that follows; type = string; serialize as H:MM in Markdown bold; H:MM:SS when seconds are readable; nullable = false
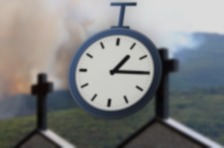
**1:15**
